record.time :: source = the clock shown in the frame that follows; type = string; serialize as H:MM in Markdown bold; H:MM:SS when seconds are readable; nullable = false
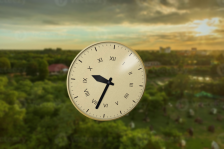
**9:33**
